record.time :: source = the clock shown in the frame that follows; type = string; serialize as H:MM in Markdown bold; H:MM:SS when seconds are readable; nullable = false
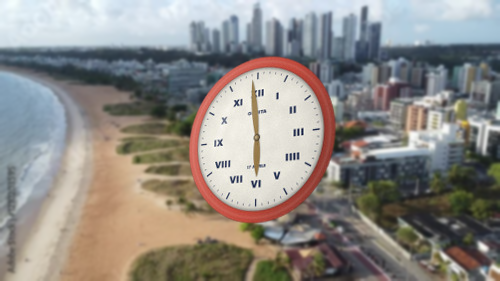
**5:59**
